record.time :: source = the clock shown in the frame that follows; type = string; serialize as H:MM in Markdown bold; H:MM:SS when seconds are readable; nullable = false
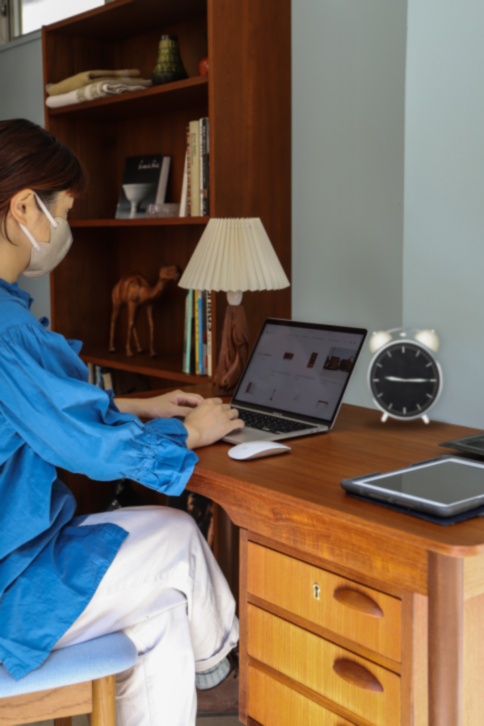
**9:15**
